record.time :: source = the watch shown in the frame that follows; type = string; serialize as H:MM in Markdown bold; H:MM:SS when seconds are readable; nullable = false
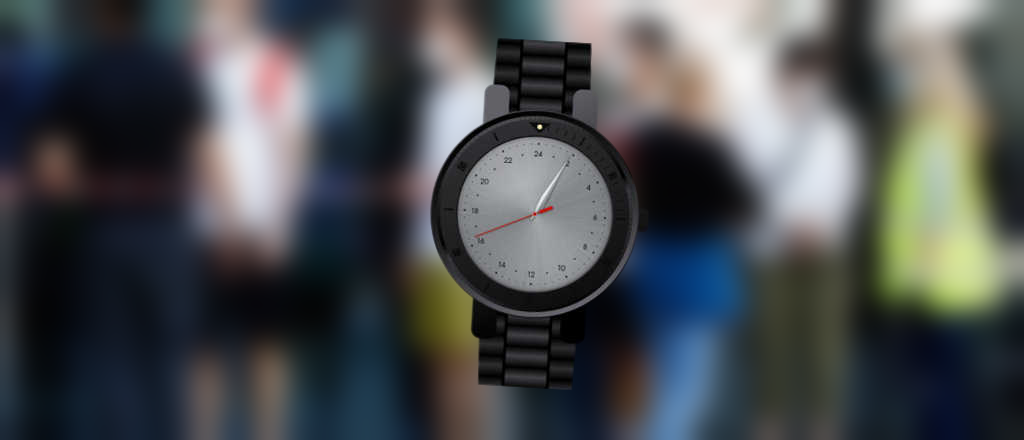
**2:04:41**
